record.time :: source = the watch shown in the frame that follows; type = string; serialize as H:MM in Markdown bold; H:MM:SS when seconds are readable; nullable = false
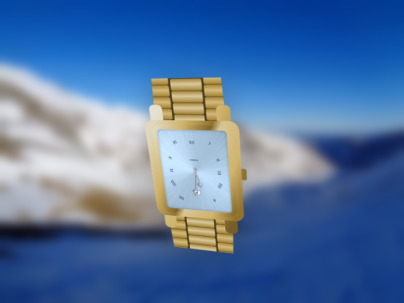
**5:31**
